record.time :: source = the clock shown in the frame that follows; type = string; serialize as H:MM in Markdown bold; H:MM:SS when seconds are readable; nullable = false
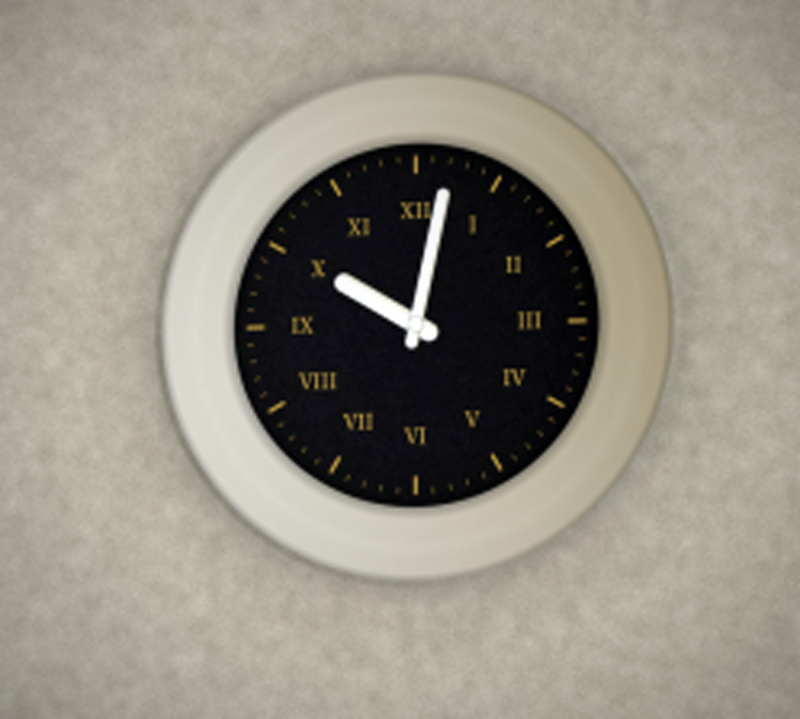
**10:02**
